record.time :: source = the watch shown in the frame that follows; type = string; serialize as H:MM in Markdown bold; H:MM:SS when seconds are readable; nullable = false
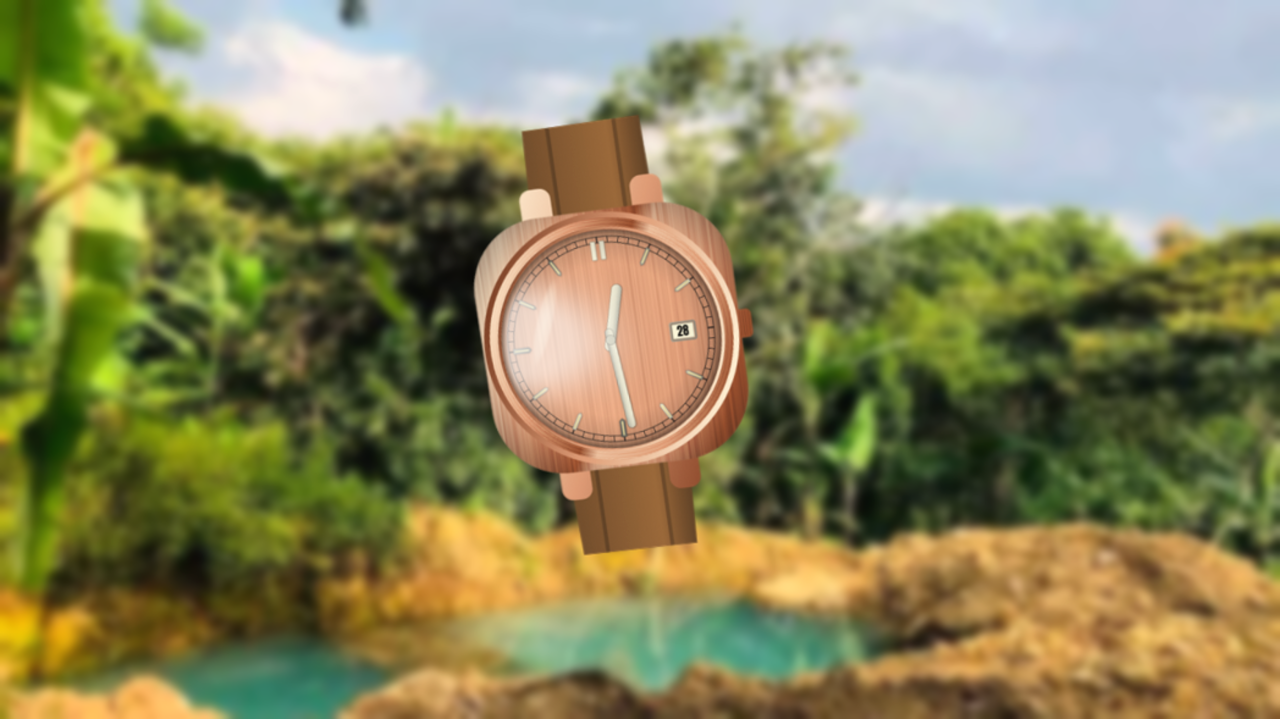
**12:29**
